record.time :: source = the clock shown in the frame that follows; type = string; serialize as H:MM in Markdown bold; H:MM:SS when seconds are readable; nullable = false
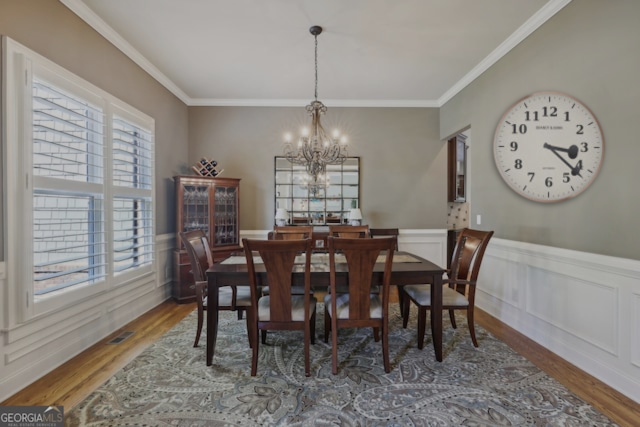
**3:22**
